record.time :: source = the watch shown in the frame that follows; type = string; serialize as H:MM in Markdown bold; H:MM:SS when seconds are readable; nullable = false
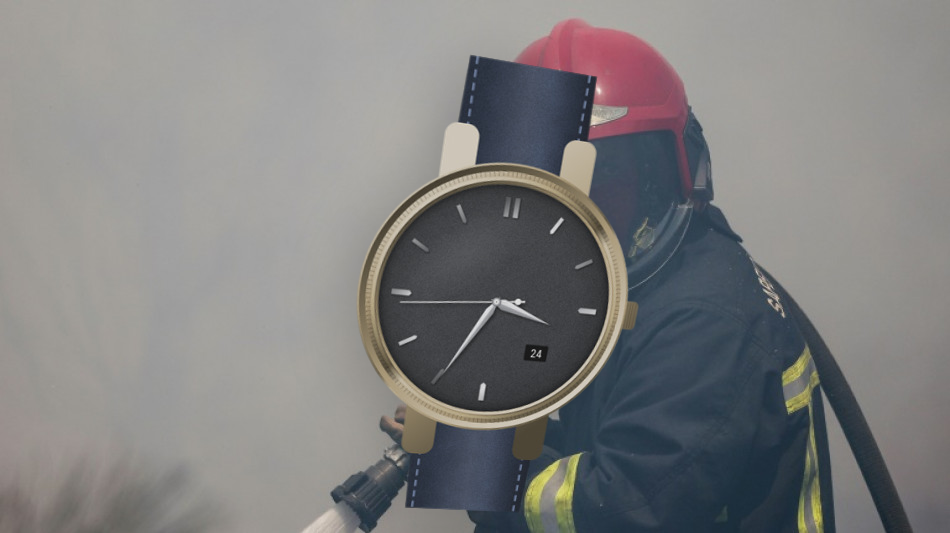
**3:34:44**
